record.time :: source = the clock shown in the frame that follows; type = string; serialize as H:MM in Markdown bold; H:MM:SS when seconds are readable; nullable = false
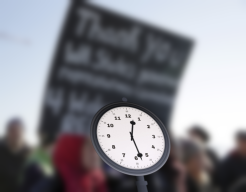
**12:28**
